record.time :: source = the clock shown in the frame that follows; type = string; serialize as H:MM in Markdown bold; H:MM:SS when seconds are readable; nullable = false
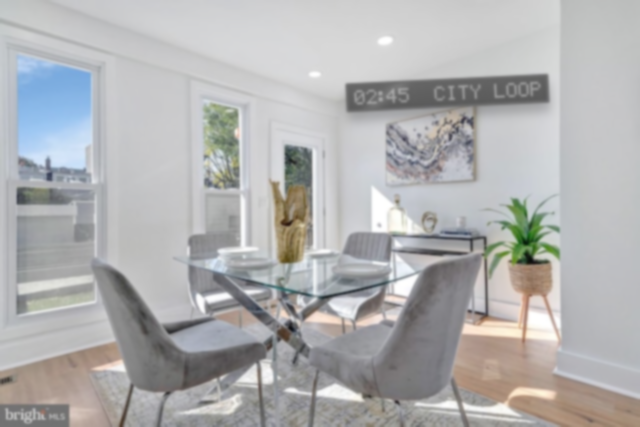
**2:45**
